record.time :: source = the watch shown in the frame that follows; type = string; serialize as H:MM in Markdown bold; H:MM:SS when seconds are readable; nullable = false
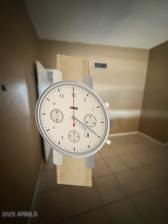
**4:20**
